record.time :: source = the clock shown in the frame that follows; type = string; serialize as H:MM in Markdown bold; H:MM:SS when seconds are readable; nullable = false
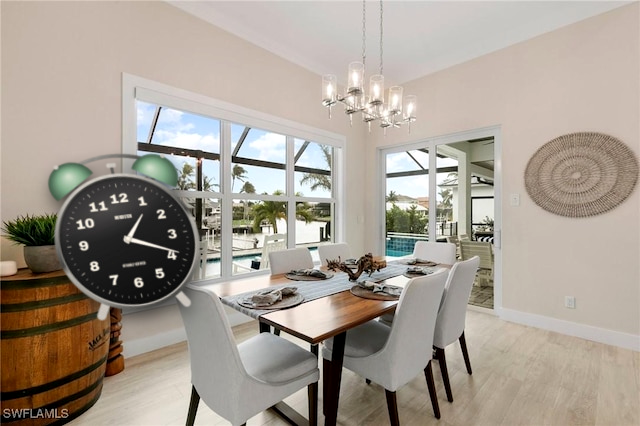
**1:19**
